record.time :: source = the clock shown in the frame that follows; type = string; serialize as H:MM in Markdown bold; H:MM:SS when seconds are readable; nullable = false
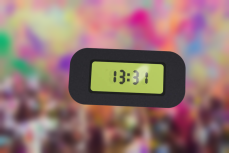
**13:31**
